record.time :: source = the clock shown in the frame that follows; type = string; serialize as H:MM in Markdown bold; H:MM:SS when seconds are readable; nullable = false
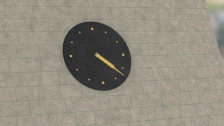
**4:22**
